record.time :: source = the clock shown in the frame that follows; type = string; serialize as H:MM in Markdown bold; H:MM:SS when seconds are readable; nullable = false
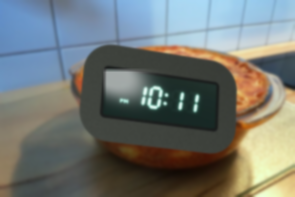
**10:11**
